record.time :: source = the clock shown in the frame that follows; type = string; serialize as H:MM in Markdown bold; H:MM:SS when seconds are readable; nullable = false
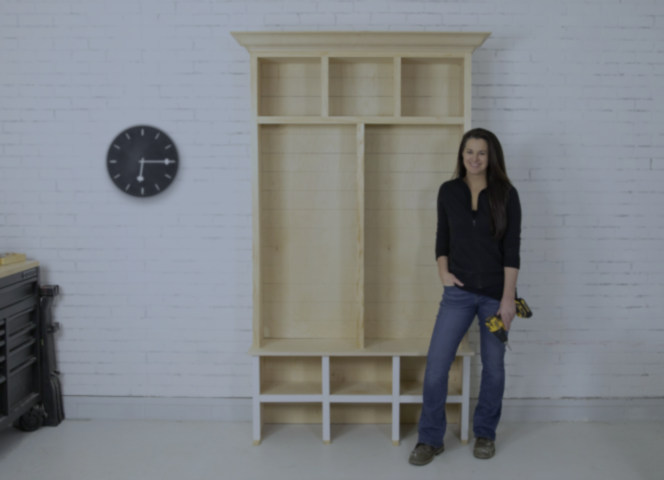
**6:15**
